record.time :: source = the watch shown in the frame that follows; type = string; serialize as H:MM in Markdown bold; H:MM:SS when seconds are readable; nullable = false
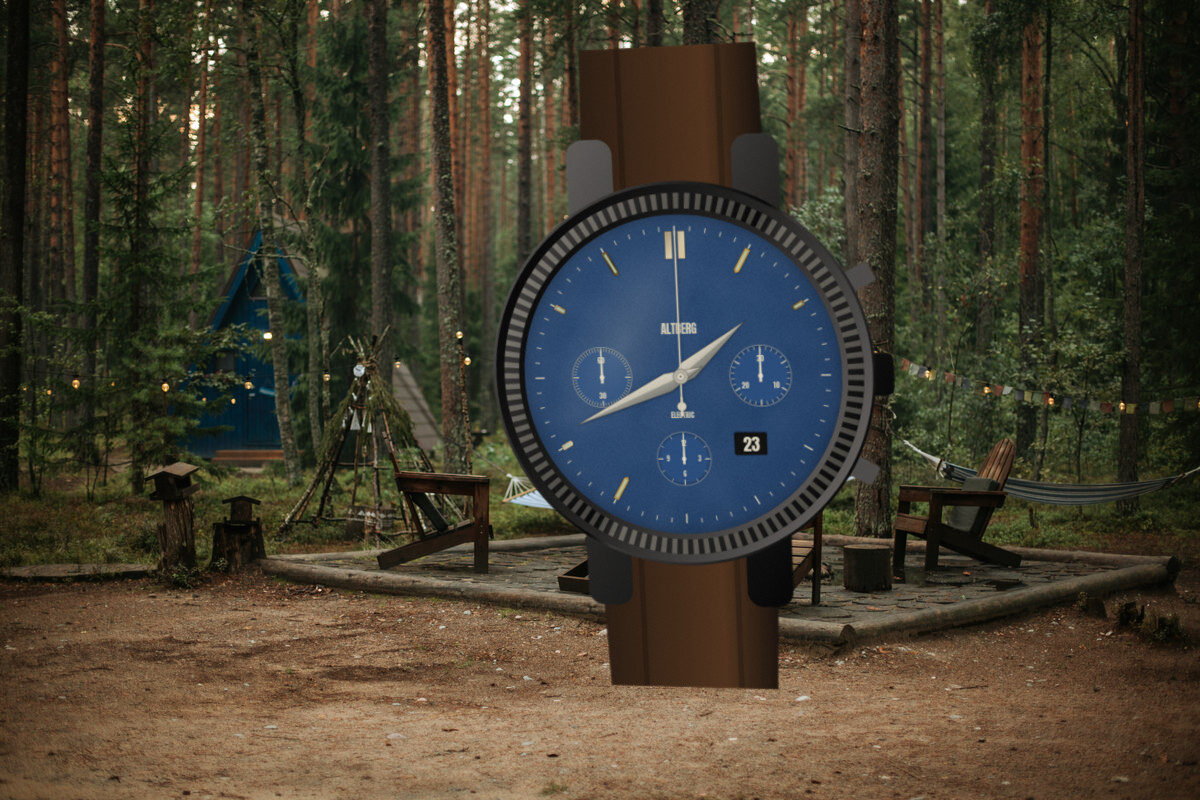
**1:41**
